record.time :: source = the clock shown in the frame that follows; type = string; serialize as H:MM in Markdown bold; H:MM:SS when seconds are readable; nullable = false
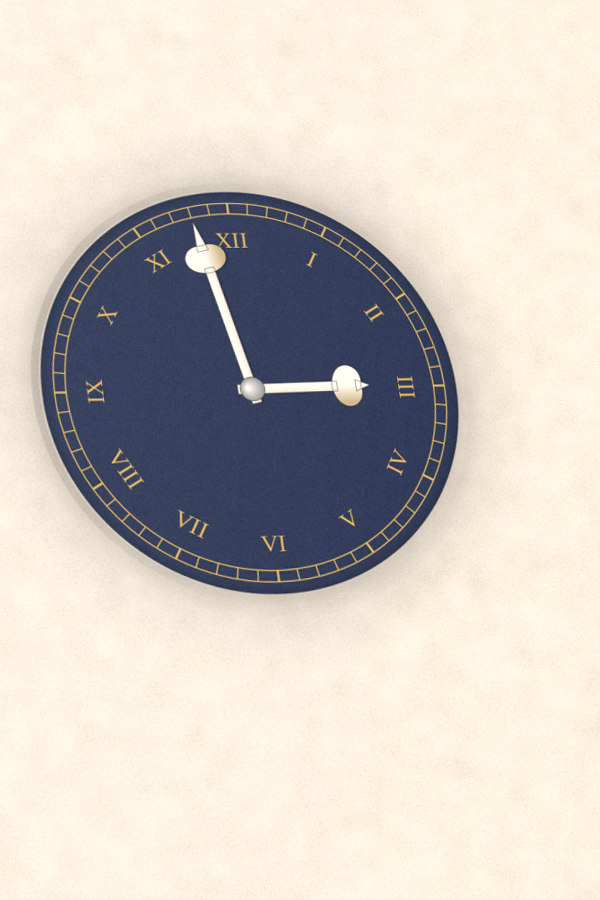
**2:58**
